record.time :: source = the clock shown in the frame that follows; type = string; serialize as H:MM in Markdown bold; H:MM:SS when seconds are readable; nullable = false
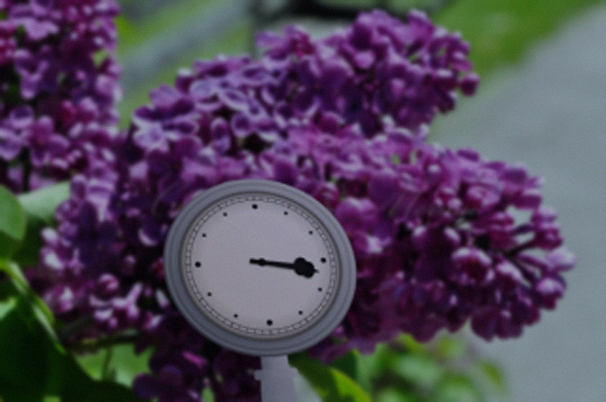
**3:17**
